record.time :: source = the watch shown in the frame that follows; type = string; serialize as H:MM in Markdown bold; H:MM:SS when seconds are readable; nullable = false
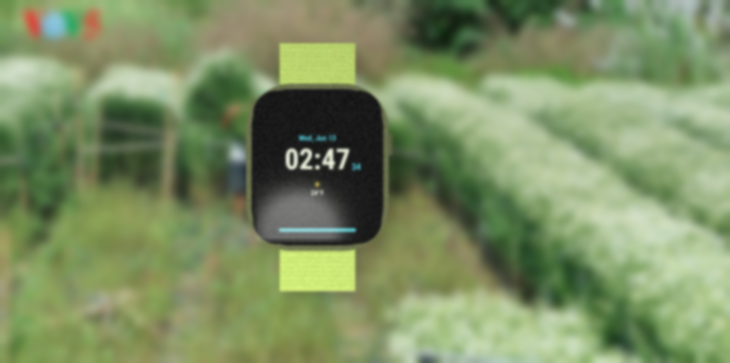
**2:47**
